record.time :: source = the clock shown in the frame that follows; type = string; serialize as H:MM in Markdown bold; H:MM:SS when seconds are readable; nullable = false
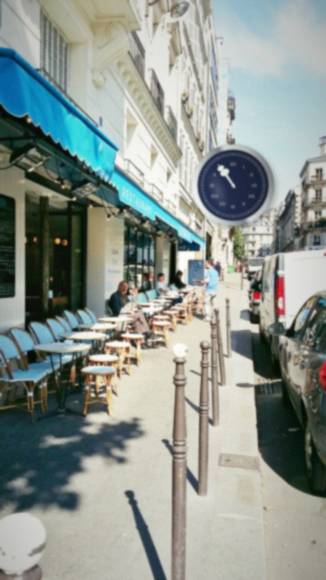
**10:54**
